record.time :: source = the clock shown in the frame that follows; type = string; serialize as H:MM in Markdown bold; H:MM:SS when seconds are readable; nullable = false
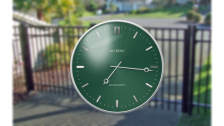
**7:16**
